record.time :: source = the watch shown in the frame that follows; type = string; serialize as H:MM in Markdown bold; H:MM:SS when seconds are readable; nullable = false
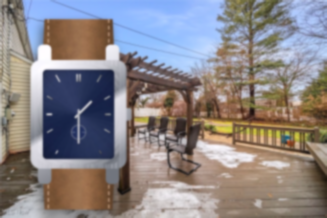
**1:30**
